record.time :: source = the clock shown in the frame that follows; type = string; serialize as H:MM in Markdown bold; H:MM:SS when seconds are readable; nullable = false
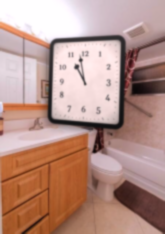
**10:58**
